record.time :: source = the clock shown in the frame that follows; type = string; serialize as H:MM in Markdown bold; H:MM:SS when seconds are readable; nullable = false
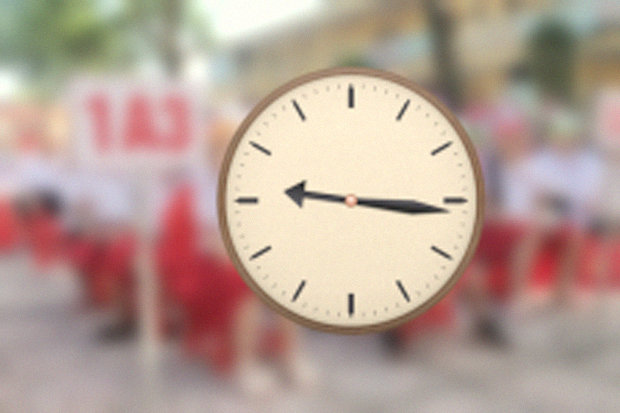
**9:16**
